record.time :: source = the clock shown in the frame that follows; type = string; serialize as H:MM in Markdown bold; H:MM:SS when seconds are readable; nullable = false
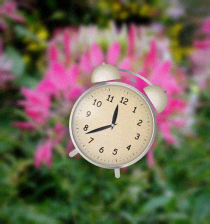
**11:38**
